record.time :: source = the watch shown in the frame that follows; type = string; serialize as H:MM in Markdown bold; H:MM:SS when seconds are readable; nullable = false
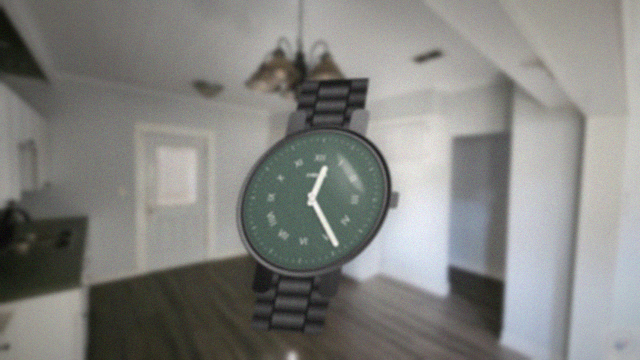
**12:24**
